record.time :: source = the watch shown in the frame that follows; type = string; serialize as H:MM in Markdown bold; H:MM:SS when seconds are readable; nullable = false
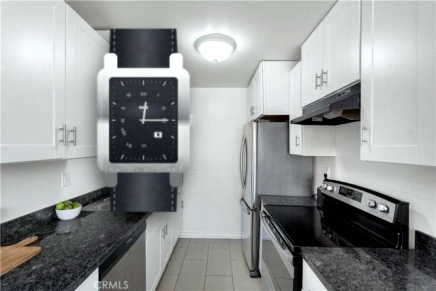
**12:15**
